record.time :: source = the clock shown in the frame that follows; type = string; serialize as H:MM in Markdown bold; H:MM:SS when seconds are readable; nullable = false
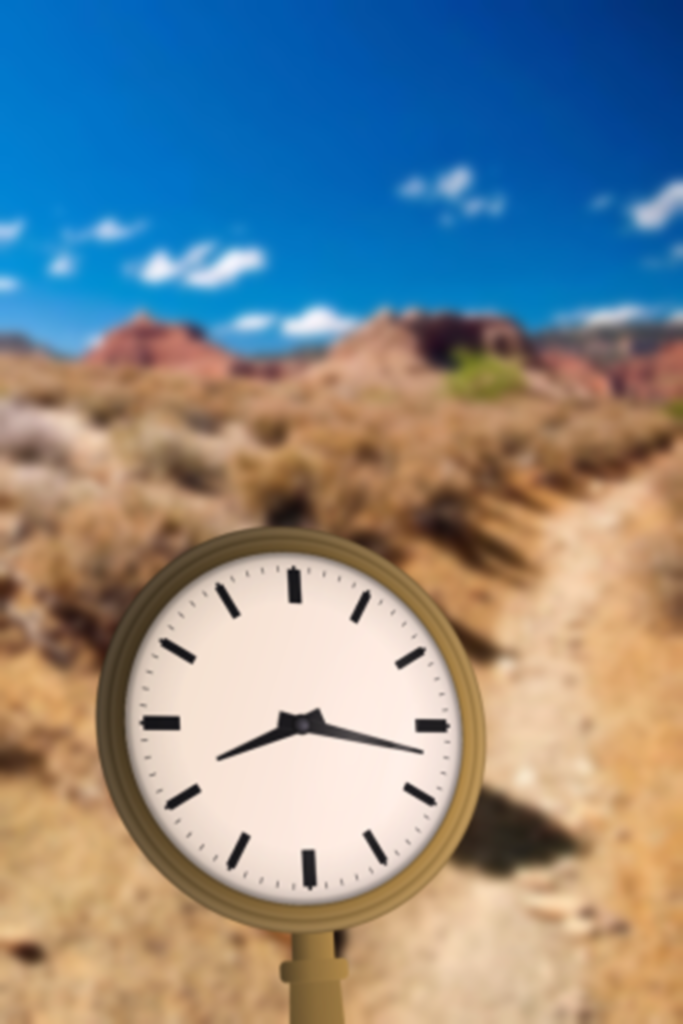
**8:17**
